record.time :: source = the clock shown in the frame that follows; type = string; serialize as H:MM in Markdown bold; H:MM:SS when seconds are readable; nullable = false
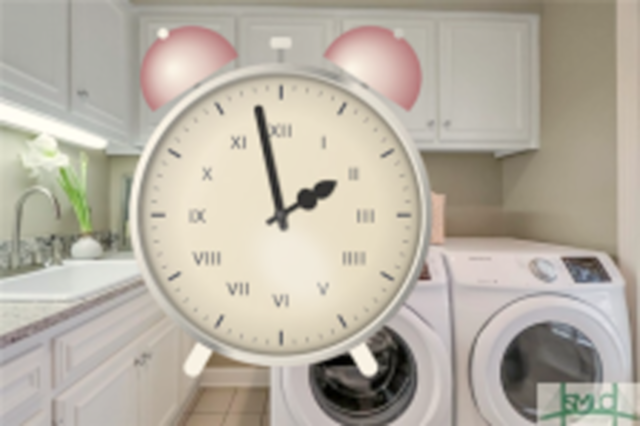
**1:58**
